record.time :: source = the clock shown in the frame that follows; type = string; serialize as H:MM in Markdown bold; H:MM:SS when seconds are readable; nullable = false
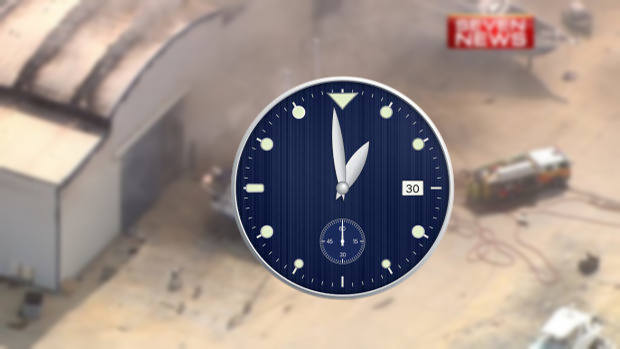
**12:59**
